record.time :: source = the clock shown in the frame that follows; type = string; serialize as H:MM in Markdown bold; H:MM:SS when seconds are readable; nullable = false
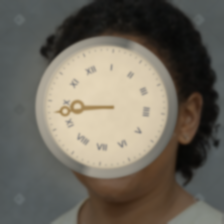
**9:48**
